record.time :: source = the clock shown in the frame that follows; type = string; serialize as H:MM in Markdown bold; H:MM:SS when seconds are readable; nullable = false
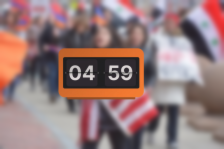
**4:59**
